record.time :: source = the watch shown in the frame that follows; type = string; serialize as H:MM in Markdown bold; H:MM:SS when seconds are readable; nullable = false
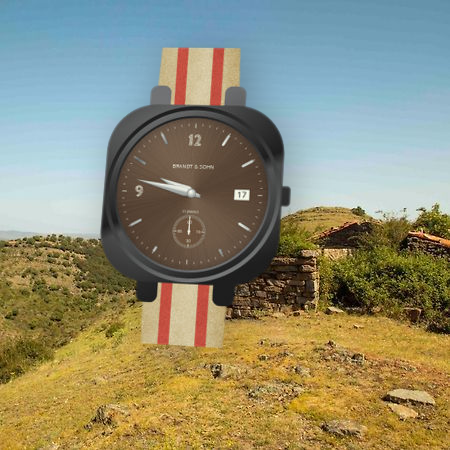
**9:47**
